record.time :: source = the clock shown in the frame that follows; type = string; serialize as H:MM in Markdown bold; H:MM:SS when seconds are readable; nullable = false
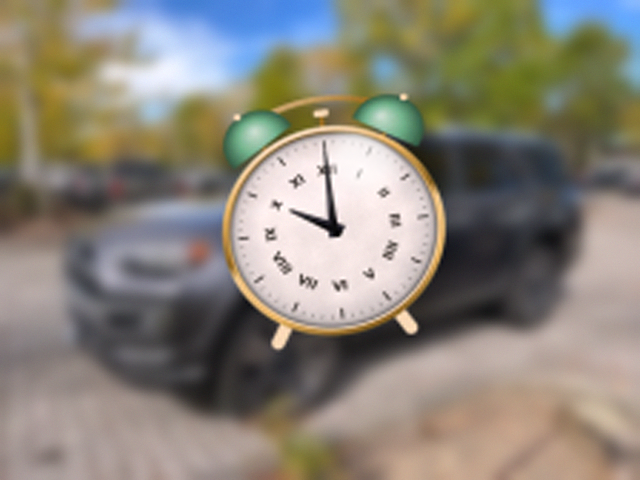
**10:00**
